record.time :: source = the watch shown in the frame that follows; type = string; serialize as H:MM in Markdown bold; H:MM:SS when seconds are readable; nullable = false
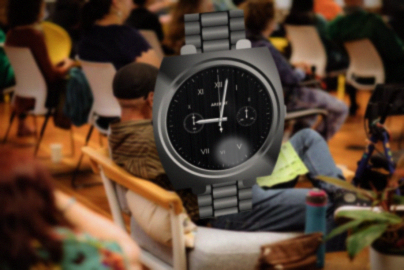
**9:02**
